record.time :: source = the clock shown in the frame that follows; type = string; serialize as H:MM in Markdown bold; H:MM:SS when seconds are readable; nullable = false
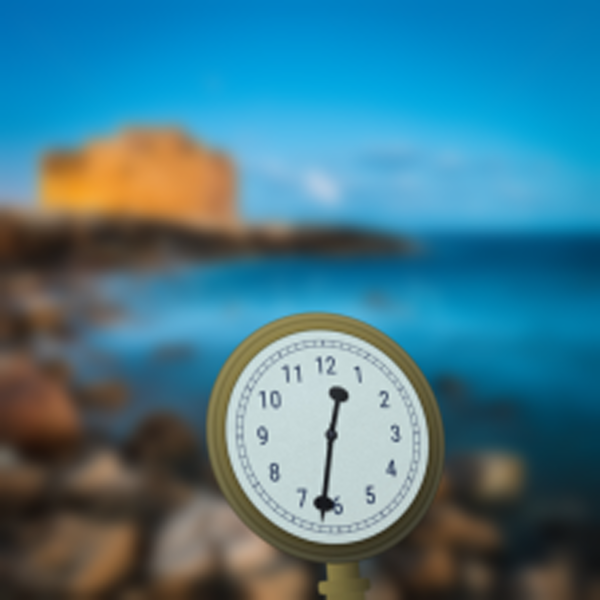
**12:32**
